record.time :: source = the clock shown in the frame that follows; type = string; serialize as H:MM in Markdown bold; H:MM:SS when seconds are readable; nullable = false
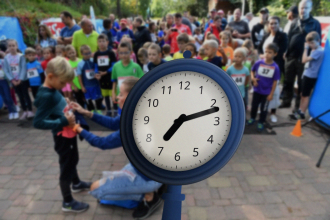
**7:12**
